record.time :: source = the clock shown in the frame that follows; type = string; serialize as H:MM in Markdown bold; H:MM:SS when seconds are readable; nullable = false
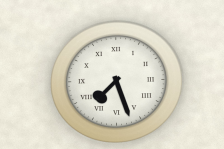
**7:27**
